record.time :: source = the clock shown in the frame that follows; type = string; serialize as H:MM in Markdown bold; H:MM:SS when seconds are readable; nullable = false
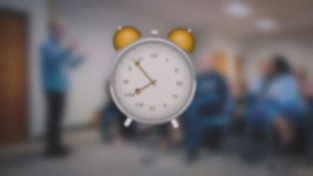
**7:53**
